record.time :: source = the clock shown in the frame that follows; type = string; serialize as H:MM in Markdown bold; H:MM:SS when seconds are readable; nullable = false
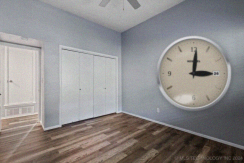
**3:01**
